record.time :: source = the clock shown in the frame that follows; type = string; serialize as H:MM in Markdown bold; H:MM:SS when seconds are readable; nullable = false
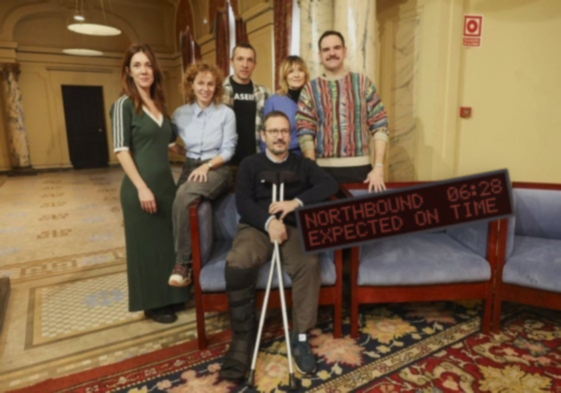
**6:28**
